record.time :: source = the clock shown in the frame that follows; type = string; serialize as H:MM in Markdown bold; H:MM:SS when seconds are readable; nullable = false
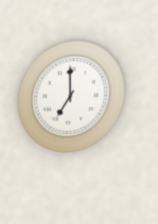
**6:59**
